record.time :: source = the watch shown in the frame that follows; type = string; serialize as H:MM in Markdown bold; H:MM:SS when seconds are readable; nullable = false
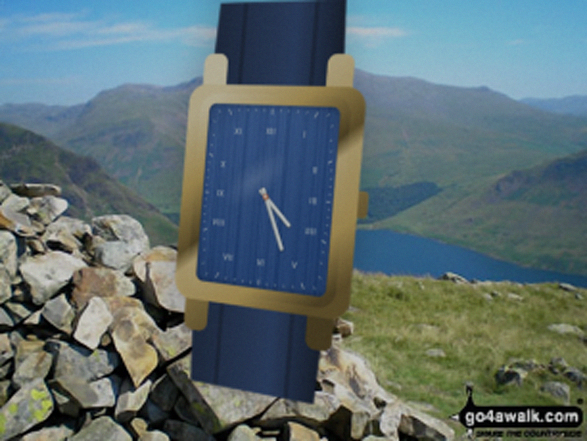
**4:26**
